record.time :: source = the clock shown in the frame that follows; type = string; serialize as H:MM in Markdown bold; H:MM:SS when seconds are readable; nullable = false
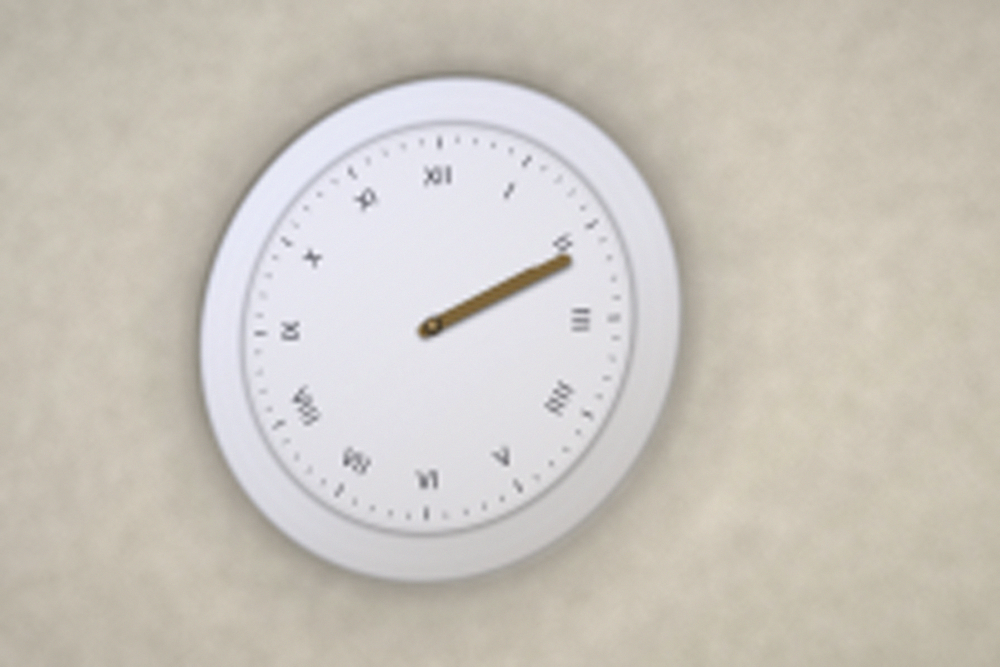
**2:11**
